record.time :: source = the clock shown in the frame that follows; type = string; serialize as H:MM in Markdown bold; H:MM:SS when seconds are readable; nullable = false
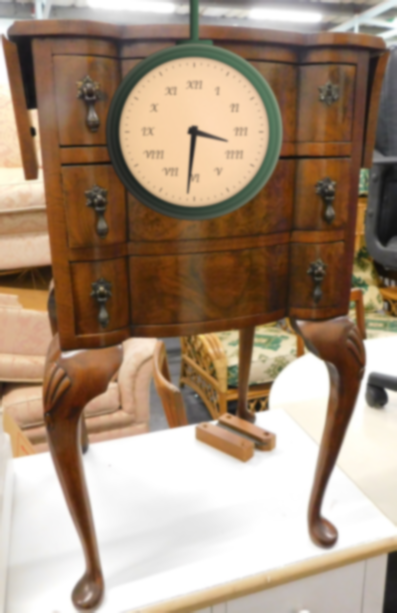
**3:31**
